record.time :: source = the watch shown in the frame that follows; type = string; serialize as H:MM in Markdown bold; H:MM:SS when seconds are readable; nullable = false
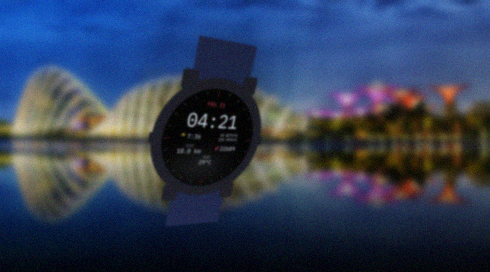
**4:21**
